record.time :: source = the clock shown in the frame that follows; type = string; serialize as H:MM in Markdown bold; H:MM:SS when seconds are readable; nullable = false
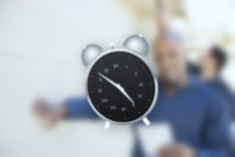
**4:52**
